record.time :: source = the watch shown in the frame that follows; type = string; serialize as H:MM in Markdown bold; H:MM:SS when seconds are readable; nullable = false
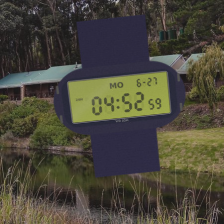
**4:52:59**
